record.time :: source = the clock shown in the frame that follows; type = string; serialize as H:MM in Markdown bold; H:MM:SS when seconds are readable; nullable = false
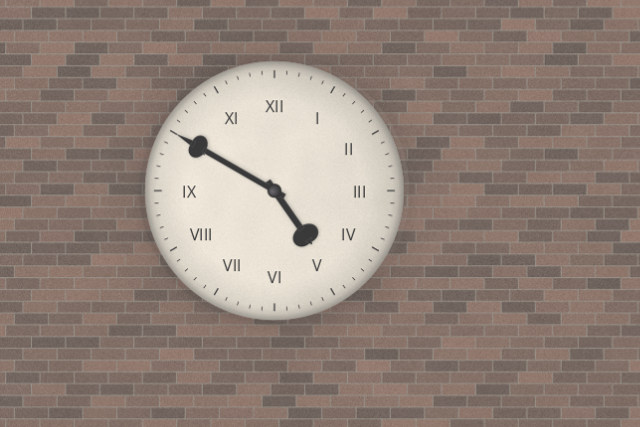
**4:50**
